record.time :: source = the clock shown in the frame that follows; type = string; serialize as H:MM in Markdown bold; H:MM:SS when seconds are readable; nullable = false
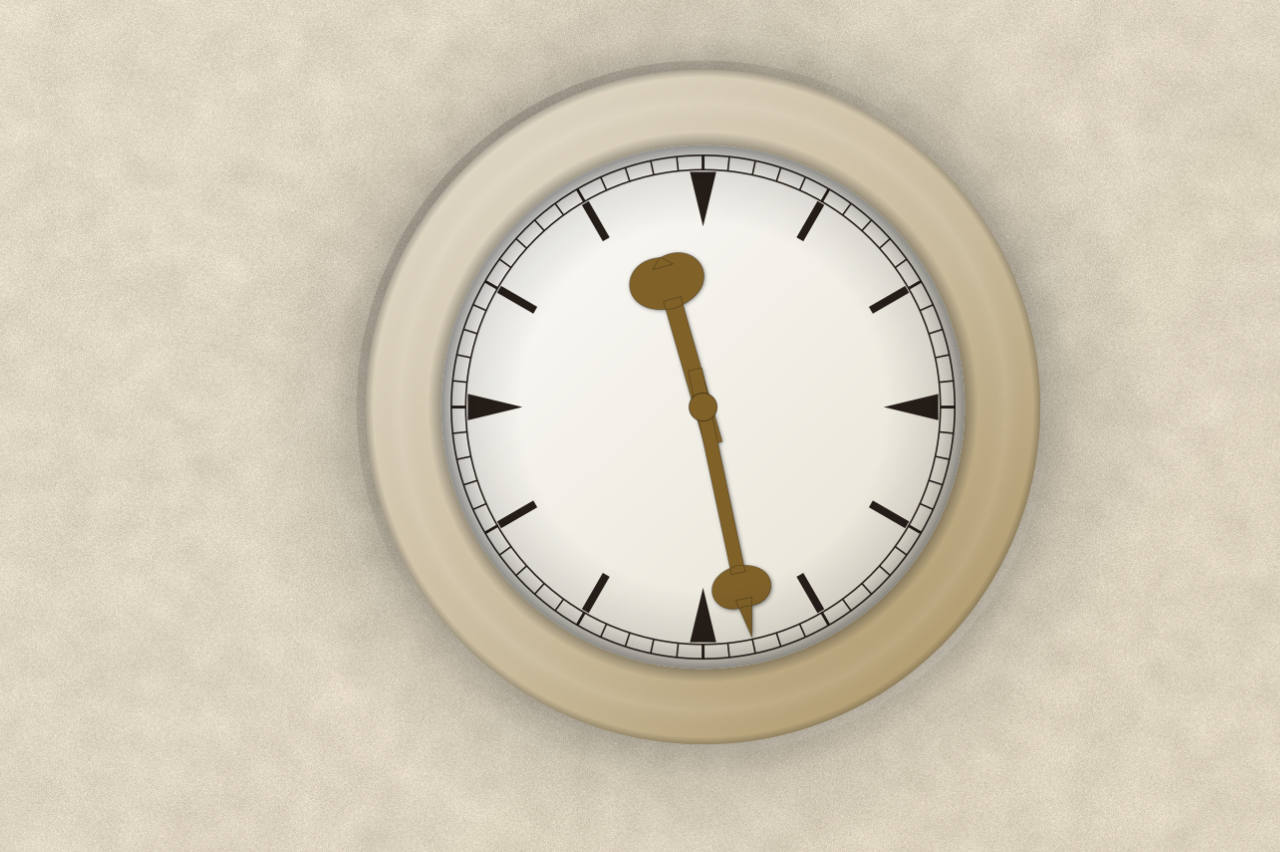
**11:28**
